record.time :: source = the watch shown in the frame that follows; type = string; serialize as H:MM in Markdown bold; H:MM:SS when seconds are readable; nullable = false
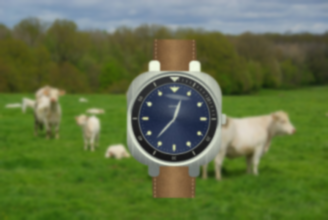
**12:37**
